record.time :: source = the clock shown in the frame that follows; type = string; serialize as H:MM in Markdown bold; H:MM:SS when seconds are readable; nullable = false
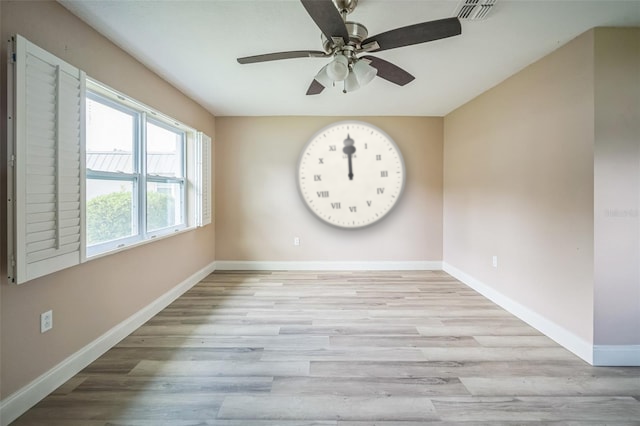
**12:00**
